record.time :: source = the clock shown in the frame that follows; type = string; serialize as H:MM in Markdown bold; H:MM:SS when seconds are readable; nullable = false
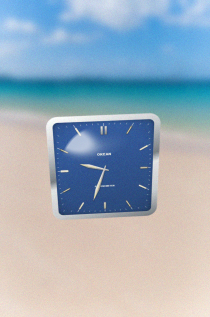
**9:33**
